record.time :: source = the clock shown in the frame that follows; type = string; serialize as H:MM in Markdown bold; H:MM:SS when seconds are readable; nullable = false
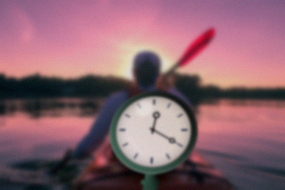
**12:20**
